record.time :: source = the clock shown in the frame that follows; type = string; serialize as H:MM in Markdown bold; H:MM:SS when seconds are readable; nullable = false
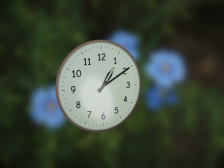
**1:10**
